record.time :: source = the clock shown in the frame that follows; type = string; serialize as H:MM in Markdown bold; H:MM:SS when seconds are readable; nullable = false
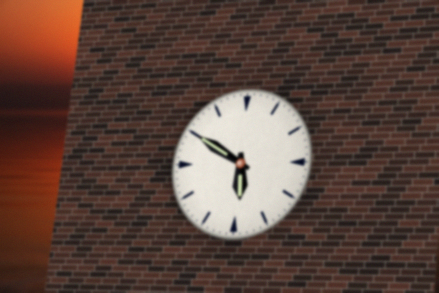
**5:50**
